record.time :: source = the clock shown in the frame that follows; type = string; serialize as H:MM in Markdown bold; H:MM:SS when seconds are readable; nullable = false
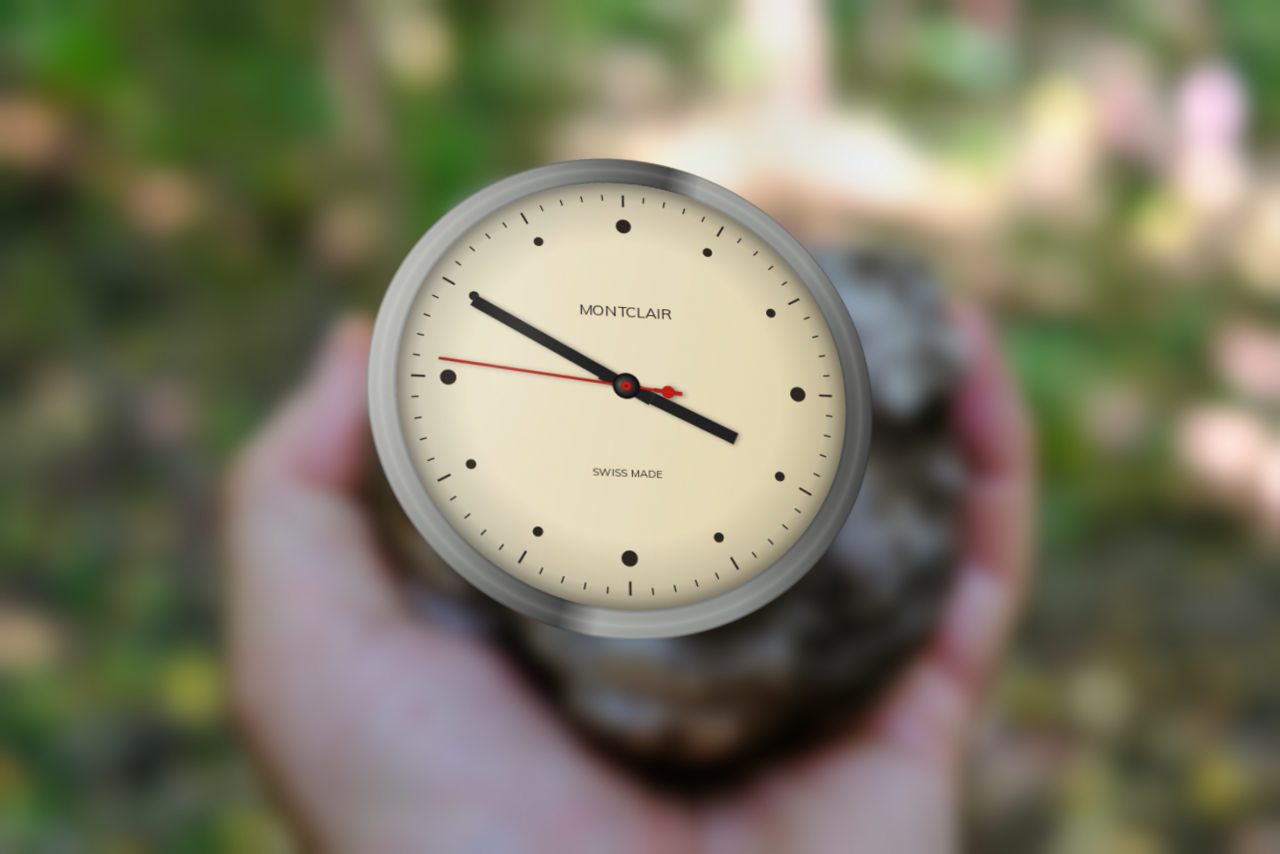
**3:49:46**
